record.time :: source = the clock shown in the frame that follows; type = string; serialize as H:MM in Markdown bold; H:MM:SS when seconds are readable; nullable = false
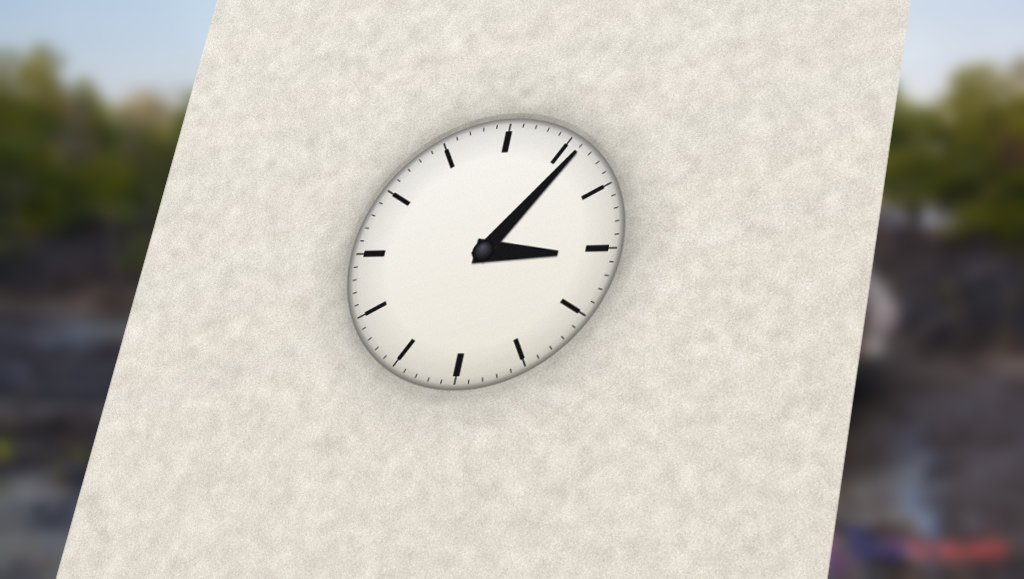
**3:06**
